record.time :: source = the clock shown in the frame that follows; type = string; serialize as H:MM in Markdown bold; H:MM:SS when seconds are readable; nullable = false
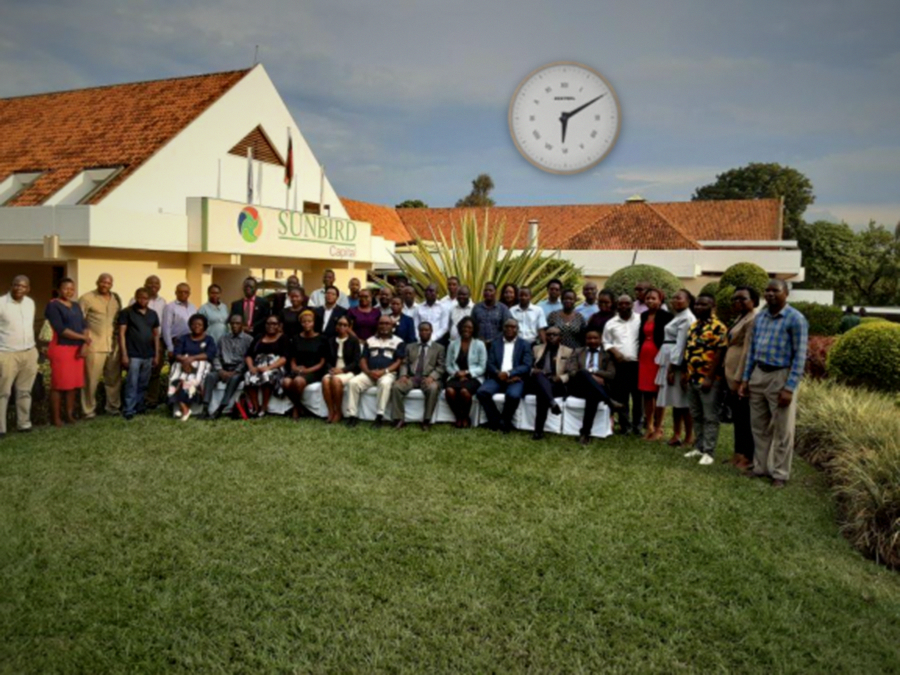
**6:10**
